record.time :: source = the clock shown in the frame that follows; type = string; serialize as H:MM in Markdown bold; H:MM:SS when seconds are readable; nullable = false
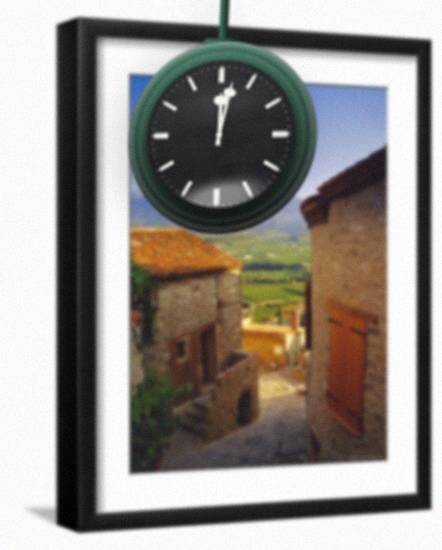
**12:02**
